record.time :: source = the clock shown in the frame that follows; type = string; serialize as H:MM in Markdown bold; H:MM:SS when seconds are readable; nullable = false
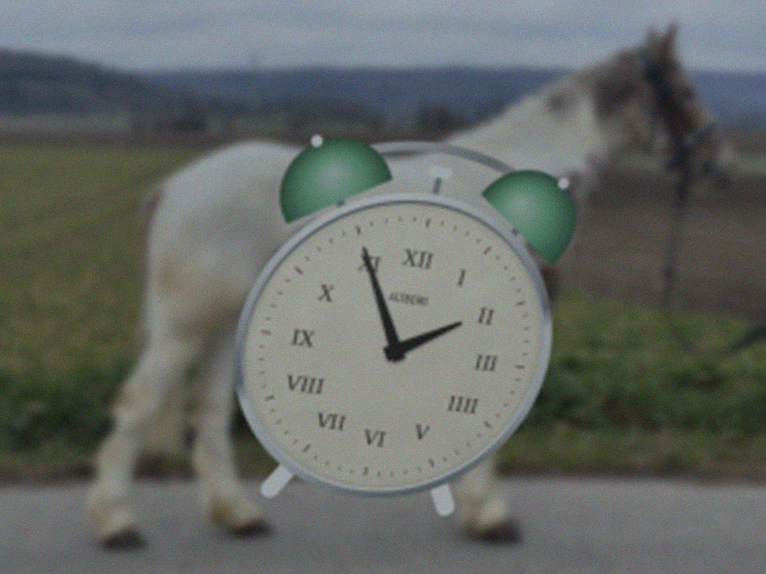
**1:55**
